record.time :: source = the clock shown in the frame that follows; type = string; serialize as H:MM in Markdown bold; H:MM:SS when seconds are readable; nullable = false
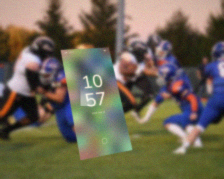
**10:57**
